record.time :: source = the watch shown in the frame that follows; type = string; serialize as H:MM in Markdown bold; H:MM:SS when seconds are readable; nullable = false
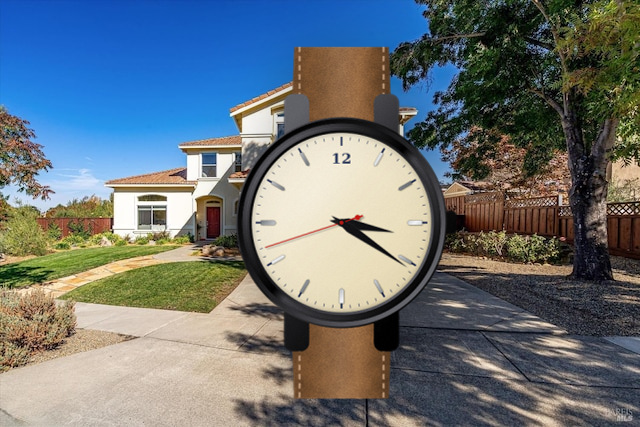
**3:20:42**
